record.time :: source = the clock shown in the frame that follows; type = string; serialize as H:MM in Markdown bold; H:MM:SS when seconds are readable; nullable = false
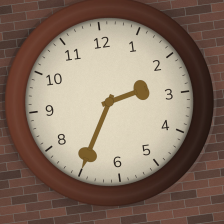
**2:35**
